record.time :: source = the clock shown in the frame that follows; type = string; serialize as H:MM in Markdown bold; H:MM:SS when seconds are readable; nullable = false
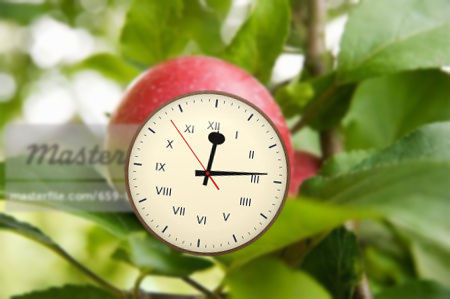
**12:13:53**
